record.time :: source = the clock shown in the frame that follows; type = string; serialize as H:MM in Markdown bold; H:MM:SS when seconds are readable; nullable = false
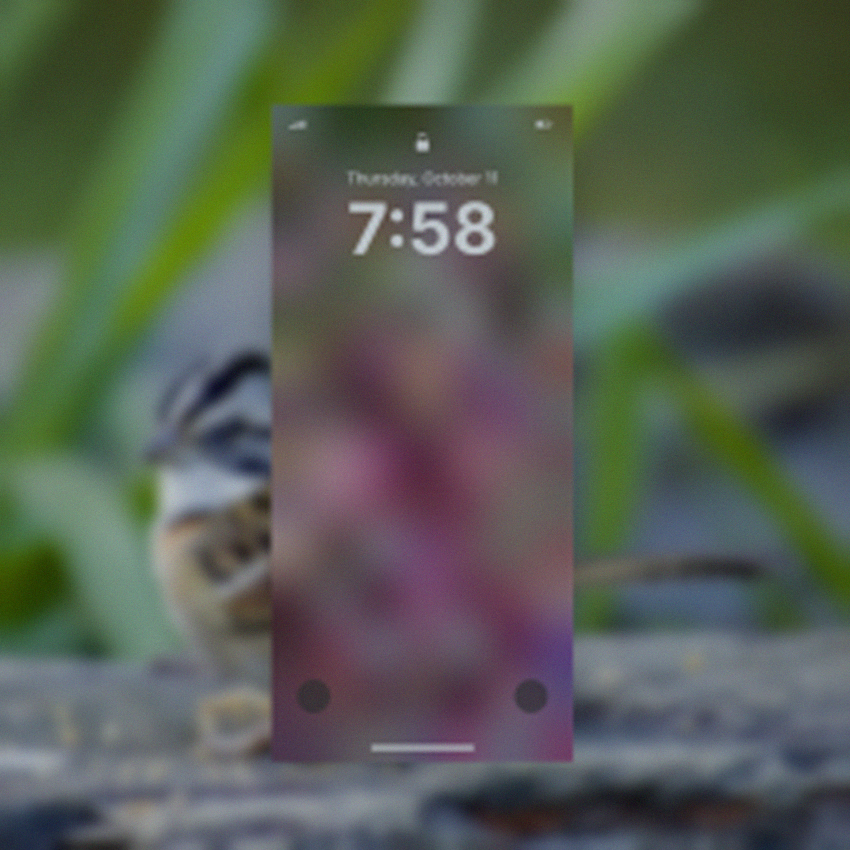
**7:58**
